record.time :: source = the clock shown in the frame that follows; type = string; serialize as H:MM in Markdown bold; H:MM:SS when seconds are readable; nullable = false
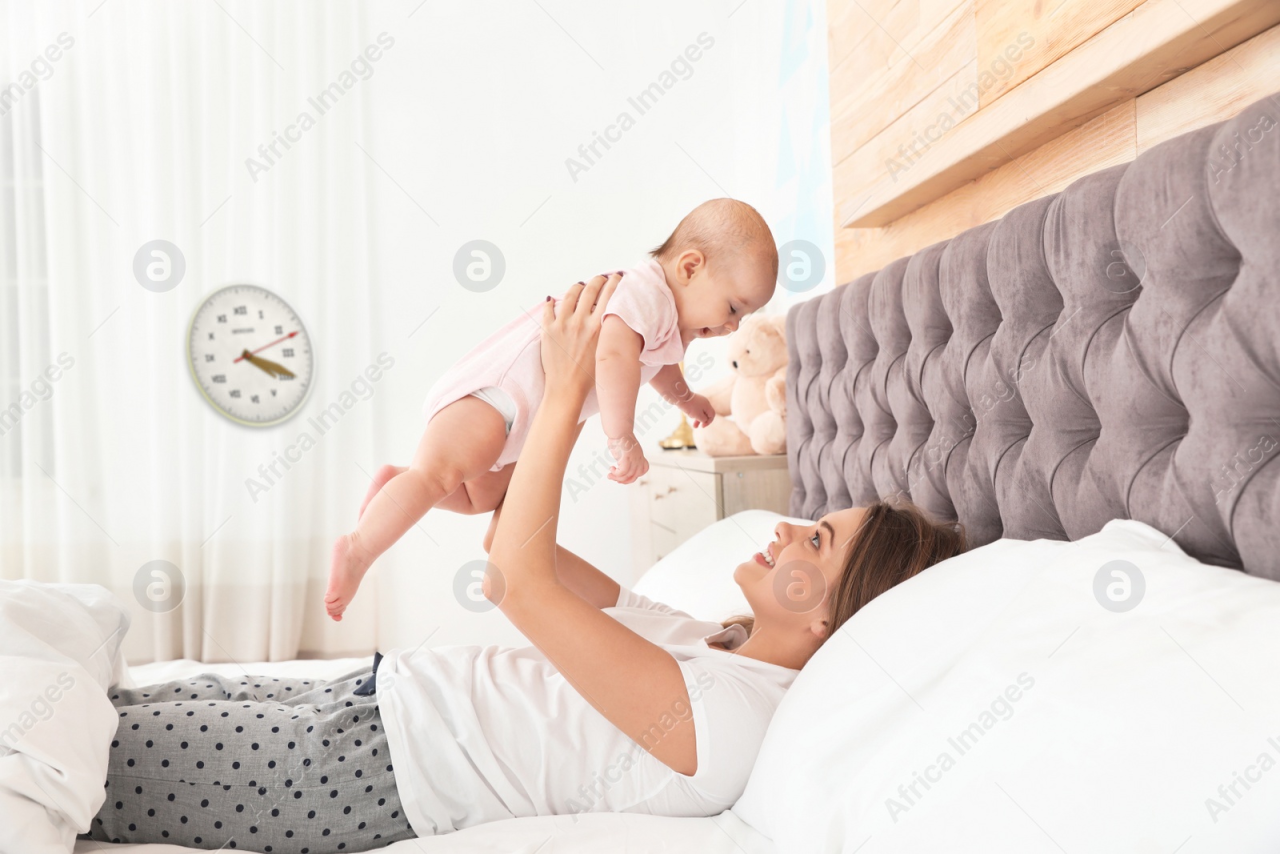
**4:19:12**
